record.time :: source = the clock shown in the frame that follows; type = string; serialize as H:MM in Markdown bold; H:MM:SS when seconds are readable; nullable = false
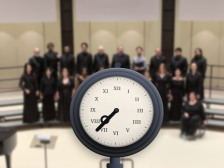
**7:37**
